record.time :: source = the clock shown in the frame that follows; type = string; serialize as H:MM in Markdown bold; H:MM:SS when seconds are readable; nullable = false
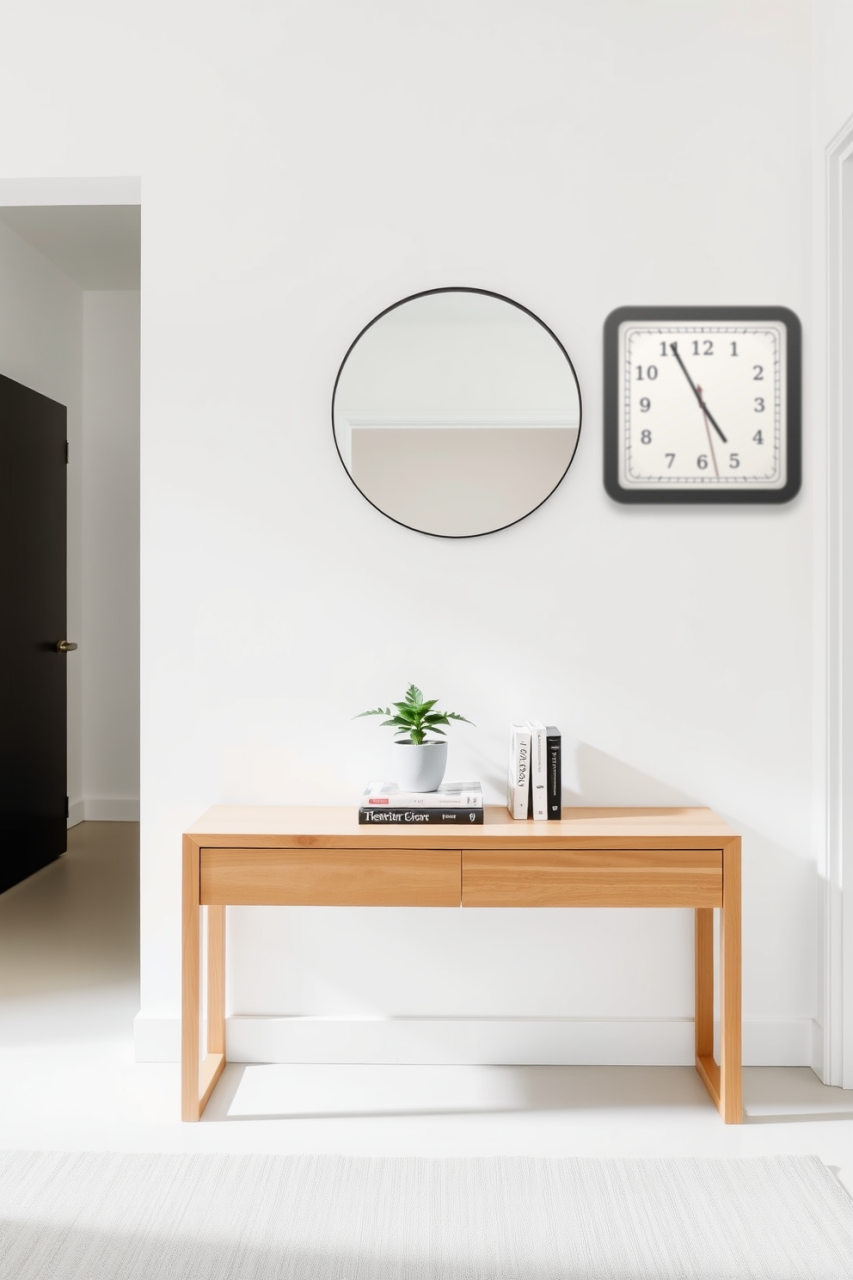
**4:55:28**
